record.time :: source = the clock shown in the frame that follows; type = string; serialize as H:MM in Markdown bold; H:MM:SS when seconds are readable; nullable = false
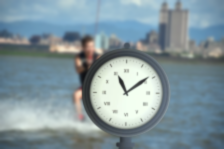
**11:09**
